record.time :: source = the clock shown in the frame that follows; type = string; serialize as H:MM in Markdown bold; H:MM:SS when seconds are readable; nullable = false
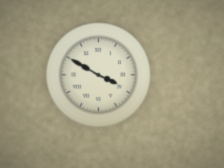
**3:50**
